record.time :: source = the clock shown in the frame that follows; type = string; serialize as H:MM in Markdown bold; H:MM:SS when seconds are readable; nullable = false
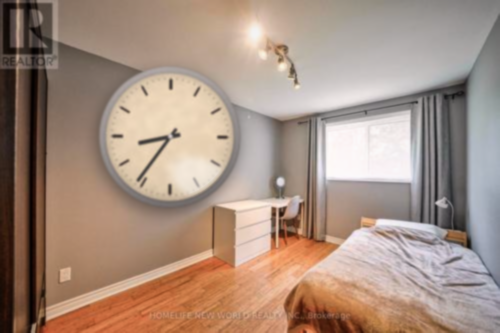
**8:36**
